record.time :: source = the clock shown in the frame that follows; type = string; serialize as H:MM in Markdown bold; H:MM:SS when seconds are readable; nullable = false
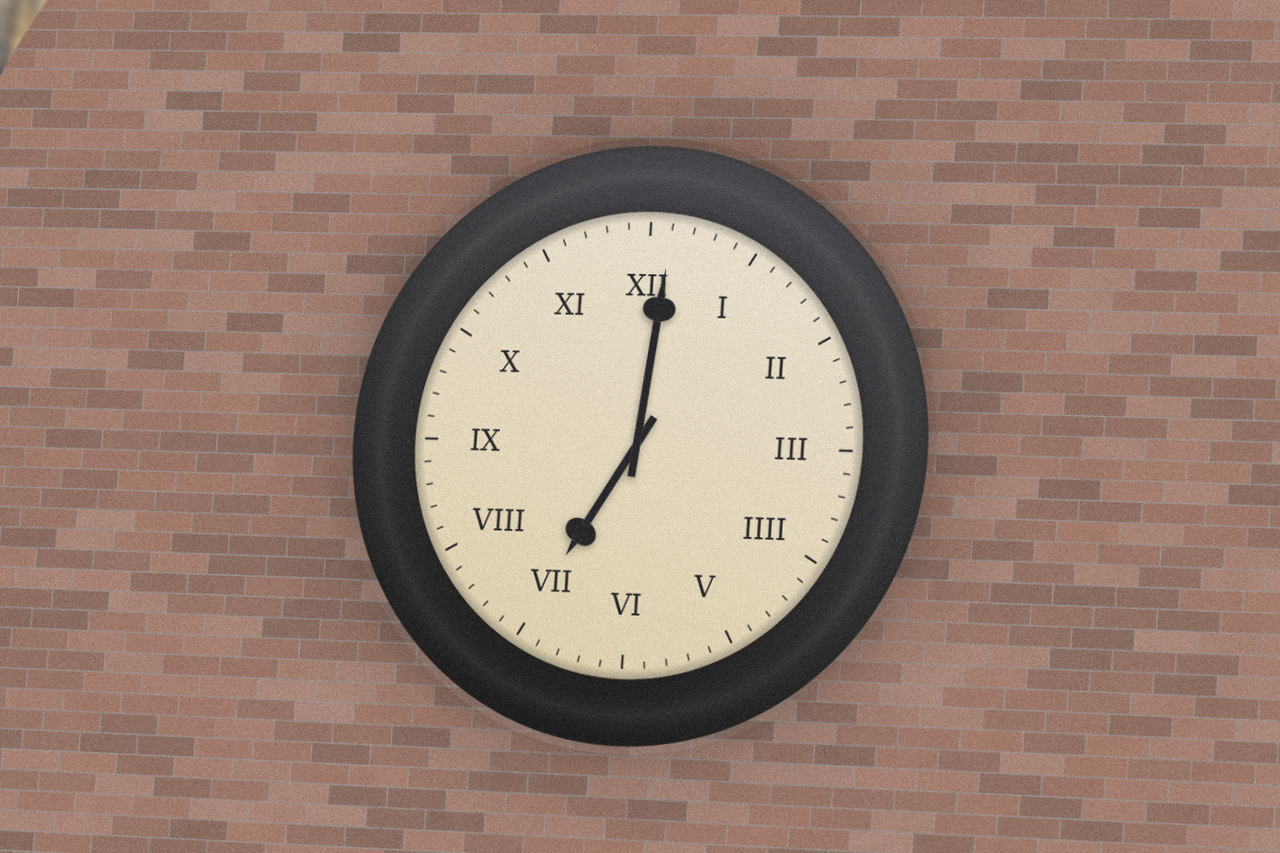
**7:01**
